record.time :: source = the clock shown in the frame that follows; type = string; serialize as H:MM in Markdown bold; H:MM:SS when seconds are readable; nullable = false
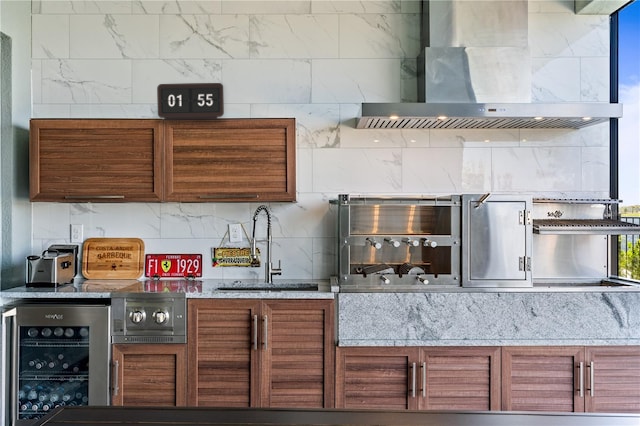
**1:55**
